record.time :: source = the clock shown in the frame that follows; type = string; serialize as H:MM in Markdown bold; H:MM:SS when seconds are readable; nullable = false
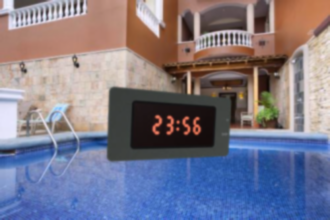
**23:56**
